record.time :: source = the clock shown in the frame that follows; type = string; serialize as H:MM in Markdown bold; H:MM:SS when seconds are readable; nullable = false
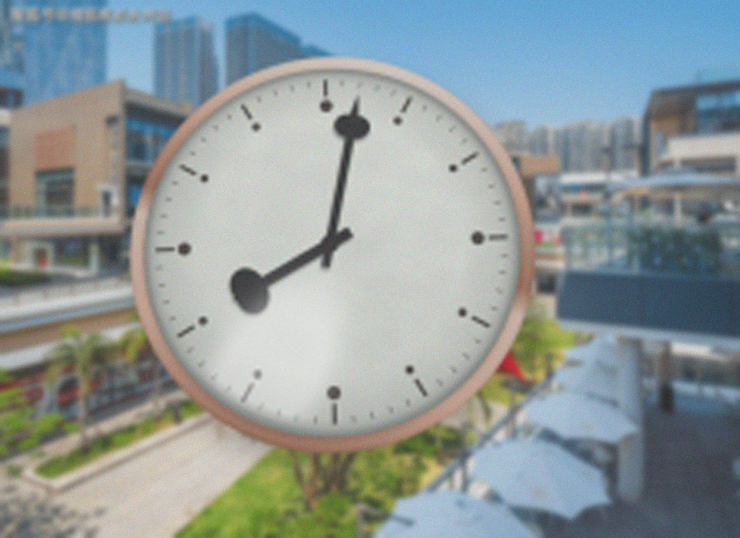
**8:02**
